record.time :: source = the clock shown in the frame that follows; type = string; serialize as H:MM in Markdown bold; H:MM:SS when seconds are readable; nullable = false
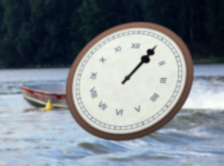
**1:05**
